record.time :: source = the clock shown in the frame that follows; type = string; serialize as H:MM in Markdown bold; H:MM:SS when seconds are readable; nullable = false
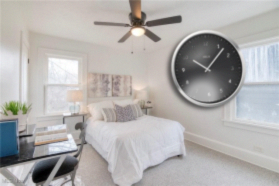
**10:07**
